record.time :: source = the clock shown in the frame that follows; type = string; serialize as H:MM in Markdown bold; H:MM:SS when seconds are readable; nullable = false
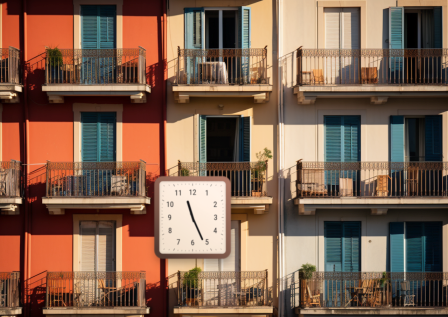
**11:26**
